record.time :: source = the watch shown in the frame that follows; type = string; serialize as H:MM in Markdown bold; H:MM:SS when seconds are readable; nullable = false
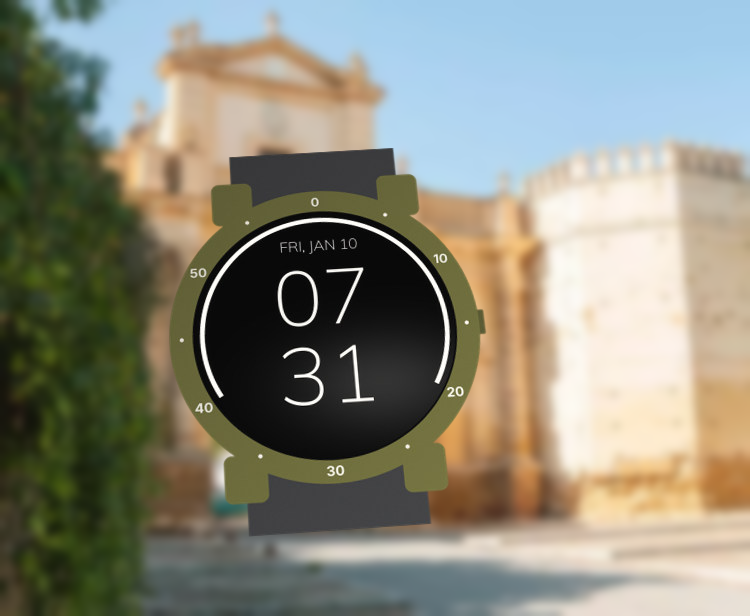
**7:31**
